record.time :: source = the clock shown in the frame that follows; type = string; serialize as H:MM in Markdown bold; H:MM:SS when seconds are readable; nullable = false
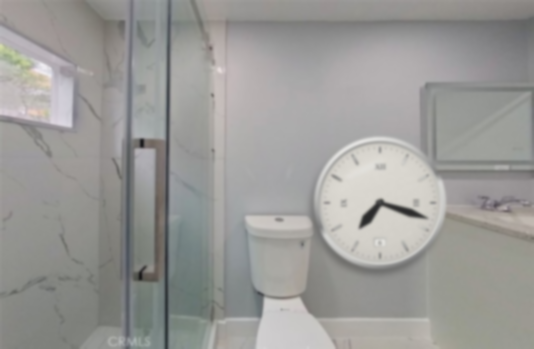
**7:18**
